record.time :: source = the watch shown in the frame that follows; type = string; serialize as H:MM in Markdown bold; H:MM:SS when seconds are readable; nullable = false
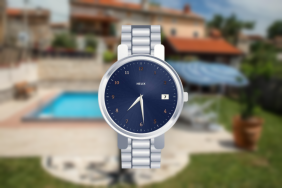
**7:29**
